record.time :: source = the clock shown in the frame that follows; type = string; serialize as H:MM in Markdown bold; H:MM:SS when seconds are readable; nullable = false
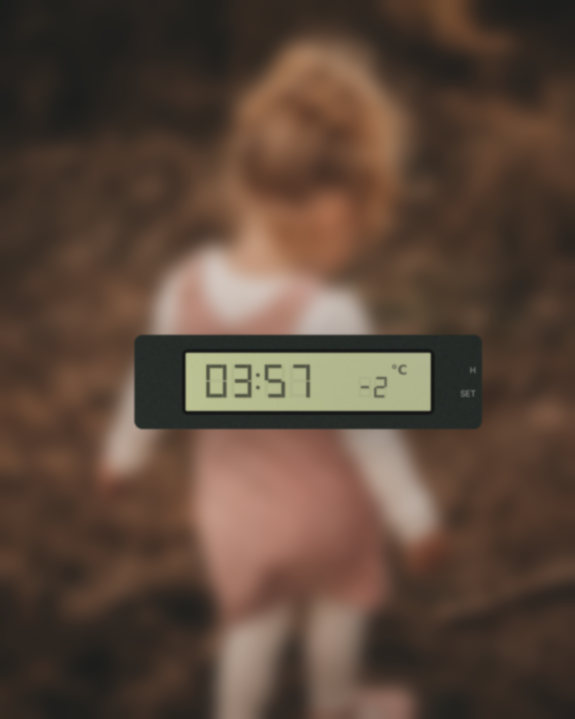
**3:57**
